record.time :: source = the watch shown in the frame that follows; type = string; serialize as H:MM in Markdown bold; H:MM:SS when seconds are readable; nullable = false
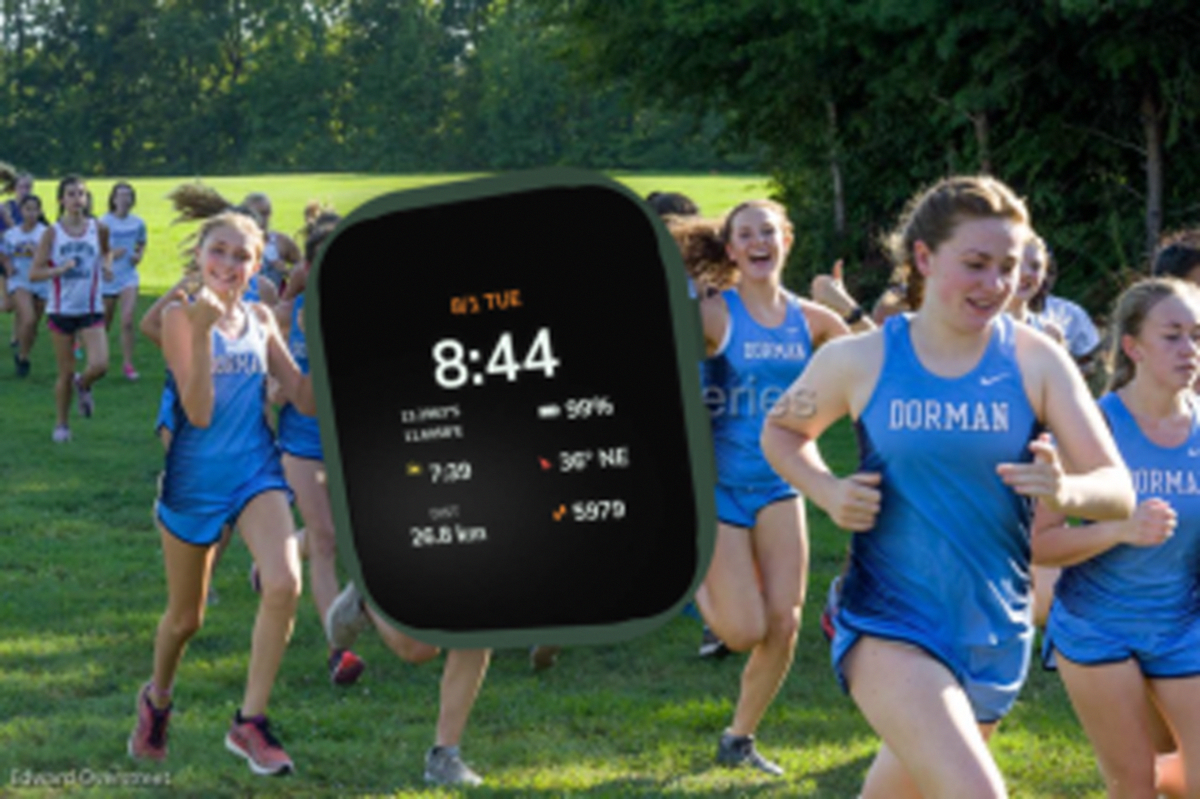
**8:44**
